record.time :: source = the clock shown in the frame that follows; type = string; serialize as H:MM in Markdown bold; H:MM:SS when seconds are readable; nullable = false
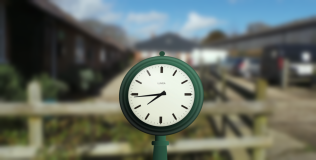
**7:44**
